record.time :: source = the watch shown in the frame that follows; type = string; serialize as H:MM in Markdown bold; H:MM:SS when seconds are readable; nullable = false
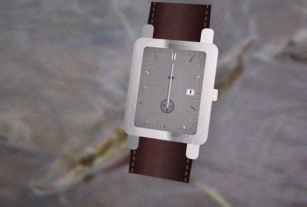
**6:00**
